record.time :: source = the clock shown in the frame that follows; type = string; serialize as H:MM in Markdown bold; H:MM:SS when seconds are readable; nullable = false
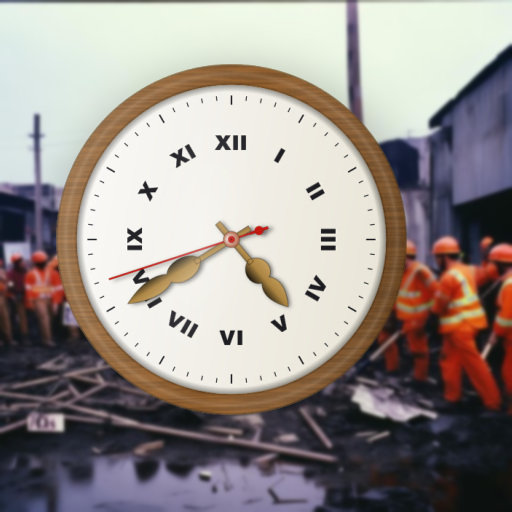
**4:39:42**
